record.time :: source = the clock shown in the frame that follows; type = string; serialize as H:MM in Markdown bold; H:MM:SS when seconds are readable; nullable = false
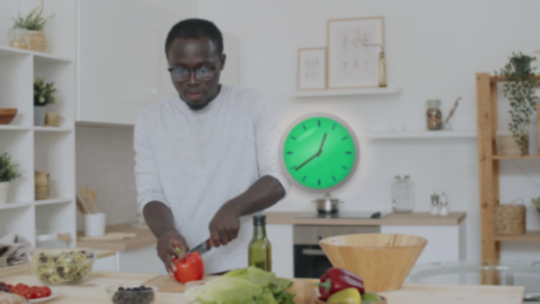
**12:39**
